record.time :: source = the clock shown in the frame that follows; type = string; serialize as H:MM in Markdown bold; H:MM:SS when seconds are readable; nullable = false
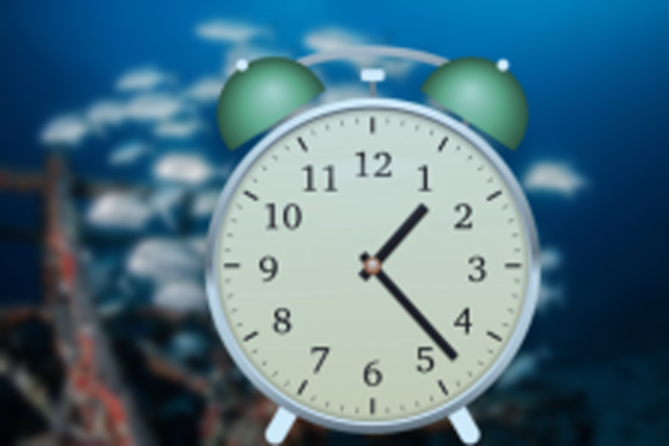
**1:23**
